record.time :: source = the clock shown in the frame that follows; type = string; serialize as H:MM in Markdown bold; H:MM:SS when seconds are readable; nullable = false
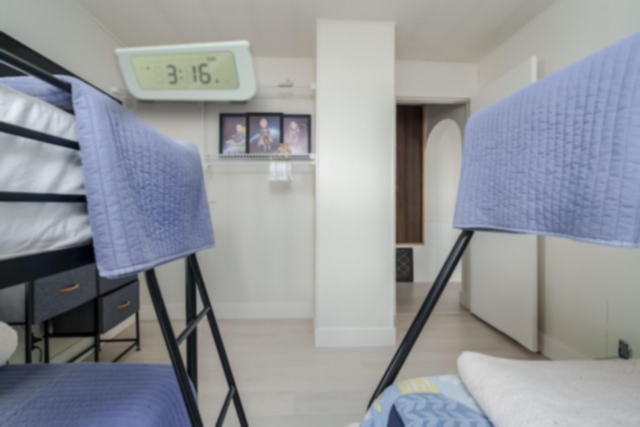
**3:16**
